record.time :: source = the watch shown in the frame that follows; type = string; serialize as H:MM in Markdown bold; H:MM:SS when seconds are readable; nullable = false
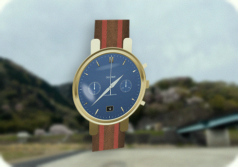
**1:38**
